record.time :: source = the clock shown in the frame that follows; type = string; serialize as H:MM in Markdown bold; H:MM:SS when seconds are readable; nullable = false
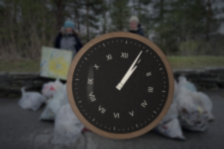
**1:04**
